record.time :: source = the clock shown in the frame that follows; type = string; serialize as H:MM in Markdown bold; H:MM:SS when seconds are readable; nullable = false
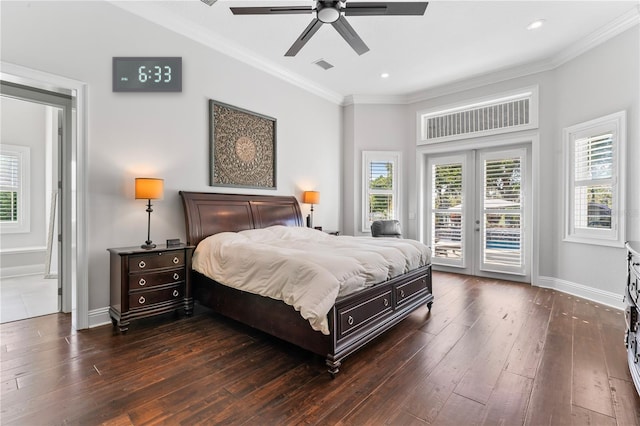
**6:33**
